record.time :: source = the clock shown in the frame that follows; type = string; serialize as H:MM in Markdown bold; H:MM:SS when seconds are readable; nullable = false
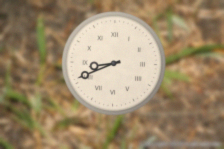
**8:41**
